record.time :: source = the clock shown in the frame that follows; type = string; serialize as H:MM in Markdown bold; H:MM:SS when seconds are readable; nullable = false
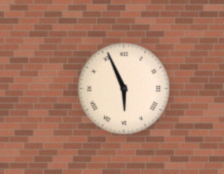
**5:56**
